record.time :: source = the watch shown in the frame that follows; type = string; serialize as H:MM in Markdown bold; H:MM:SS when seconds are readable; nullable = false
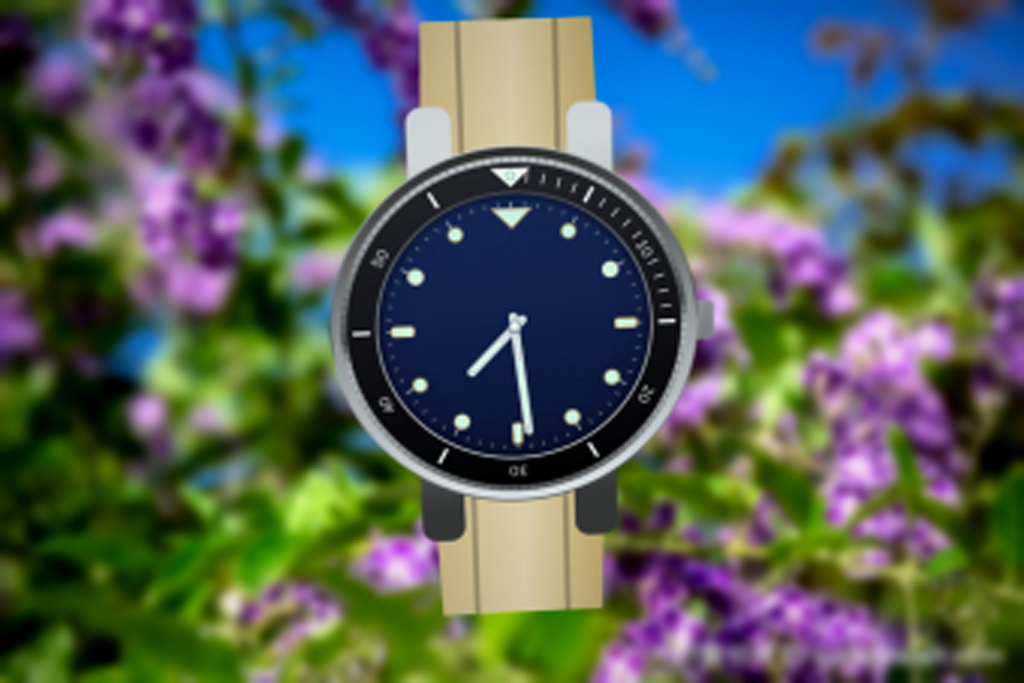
**7:29**
